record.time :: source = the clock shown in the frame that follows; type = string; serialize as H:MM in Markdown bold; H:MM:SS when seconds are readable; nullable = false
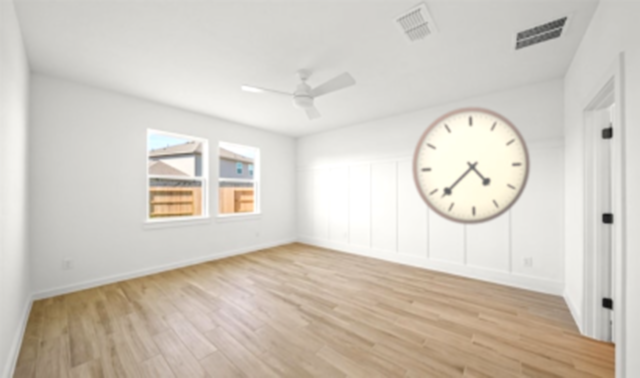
**4:38**
